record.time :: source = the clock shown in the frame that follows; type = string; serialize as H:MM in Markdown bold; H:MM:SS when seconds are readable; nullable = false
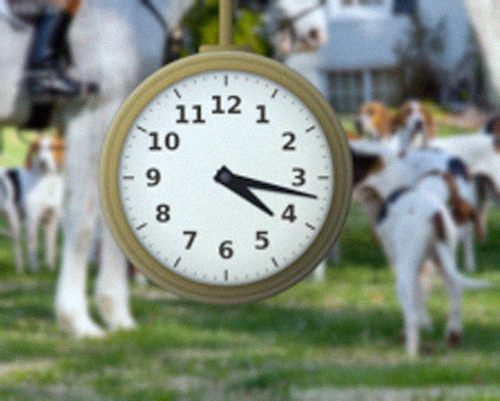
**4:17**
